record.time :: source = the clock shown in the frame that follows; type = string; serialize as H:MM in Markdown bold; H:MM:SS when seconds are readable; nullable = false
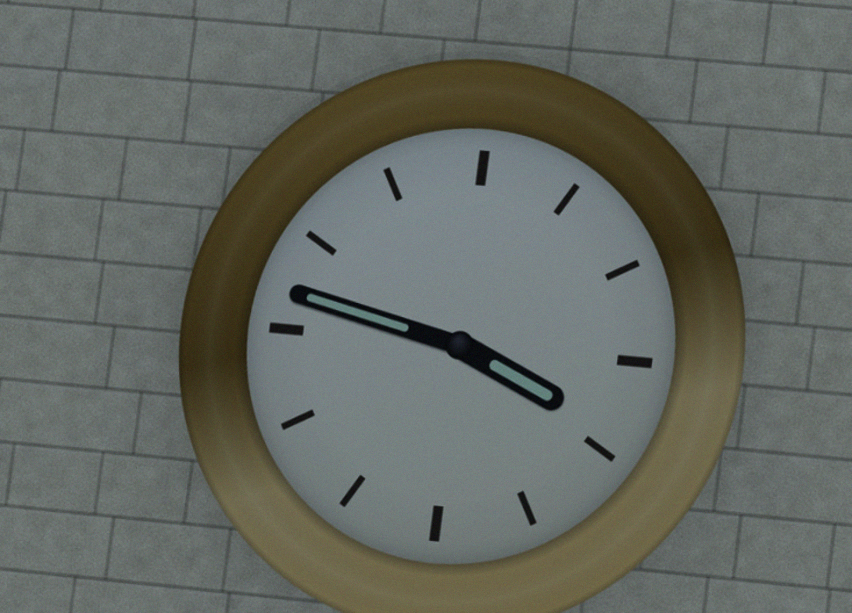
**3:47**
